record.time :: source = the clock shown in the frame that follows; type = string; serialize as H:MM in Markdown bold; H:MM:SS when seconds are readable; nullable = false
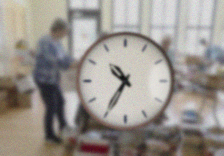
**10:35**
